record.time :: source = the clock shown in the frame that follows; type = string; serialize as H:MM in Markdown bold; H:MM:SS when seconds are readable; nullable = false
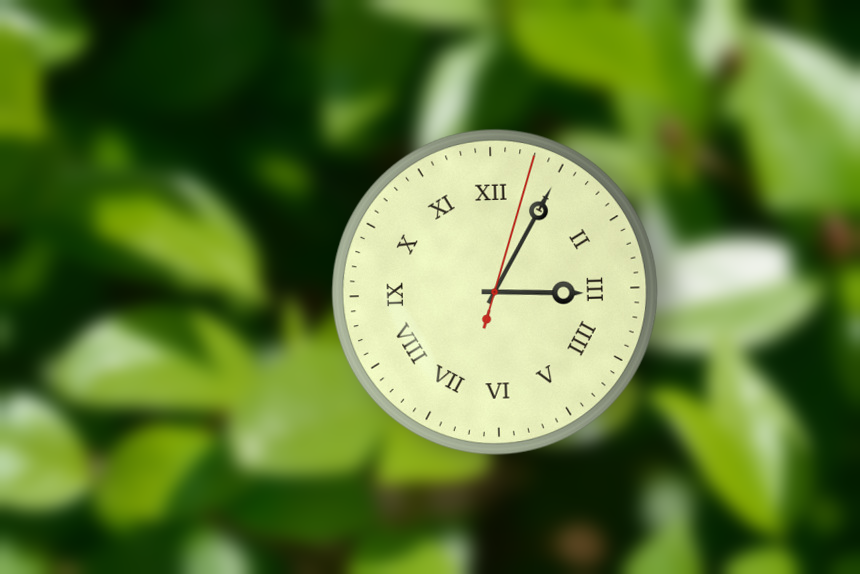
**3:05:03**
